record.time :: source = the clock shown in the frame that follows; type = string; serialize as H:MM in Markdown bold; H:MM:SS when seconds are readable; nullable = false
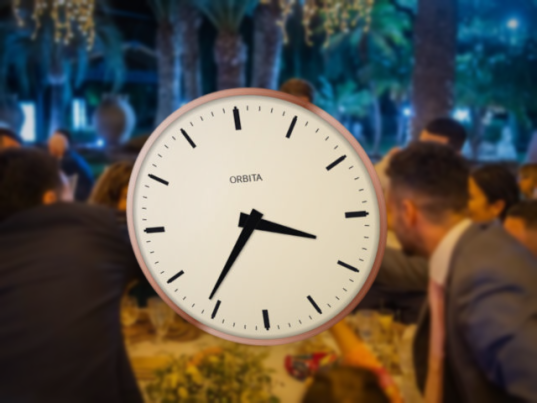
**3:36**
